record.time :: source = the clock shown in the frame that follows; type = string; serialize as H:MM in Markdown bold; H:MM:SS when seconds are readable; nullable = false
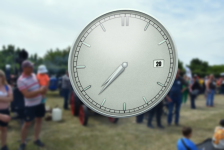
**7:37**
